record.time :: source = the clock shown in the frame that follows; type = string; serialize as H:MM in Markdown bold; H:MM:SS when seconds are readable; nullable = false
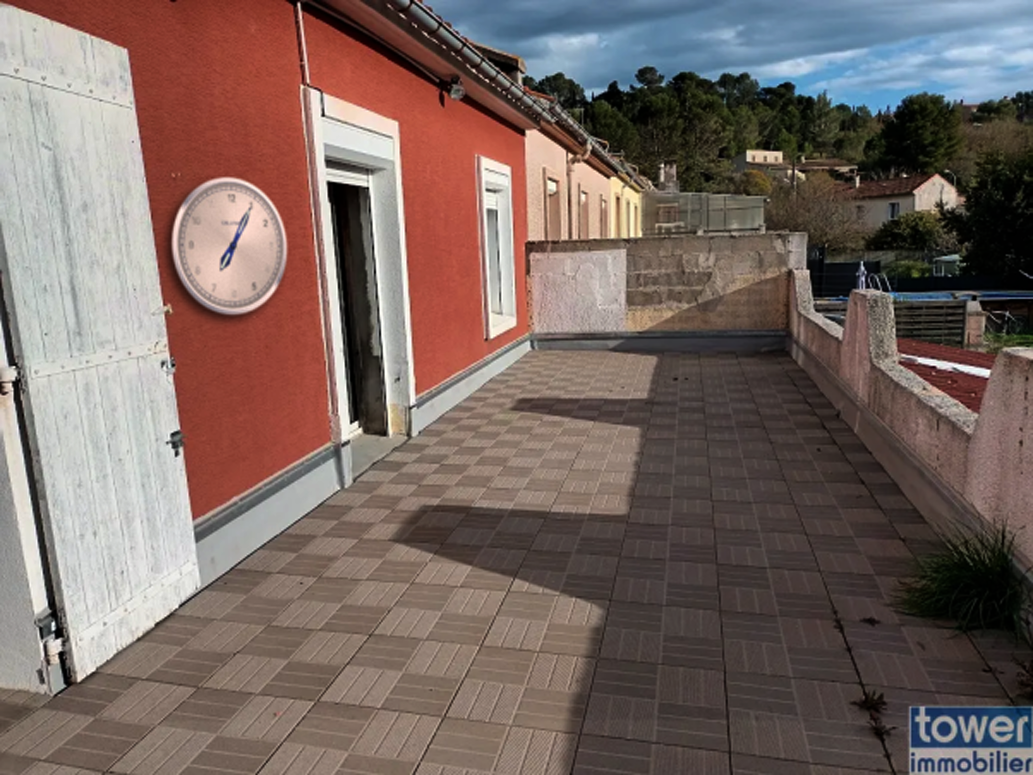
**7:05**
